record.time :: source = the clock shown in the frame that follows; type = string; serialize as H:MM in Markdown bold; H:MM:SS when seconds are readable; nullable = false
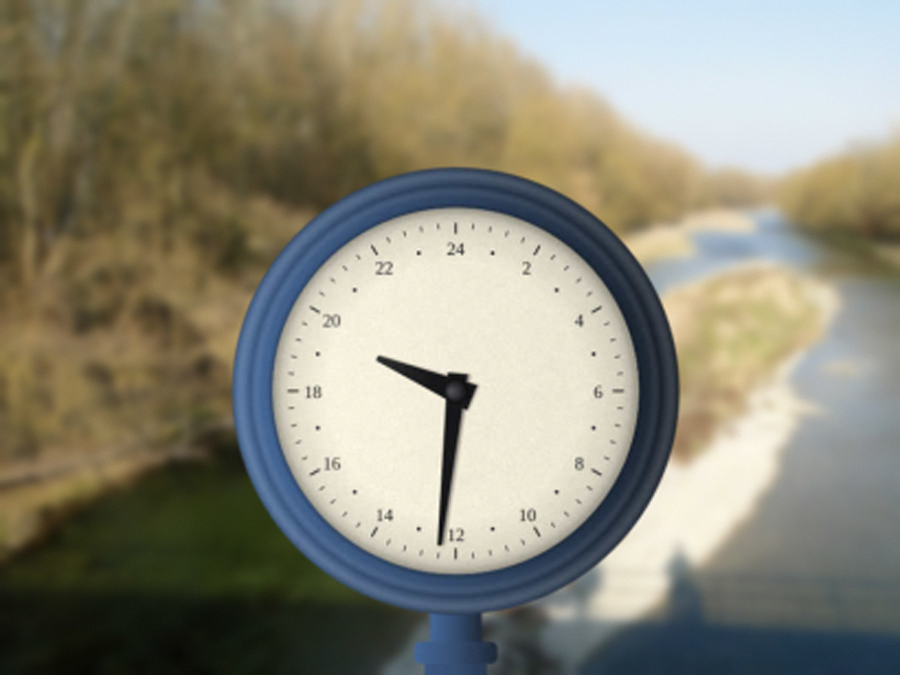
**19:31**
